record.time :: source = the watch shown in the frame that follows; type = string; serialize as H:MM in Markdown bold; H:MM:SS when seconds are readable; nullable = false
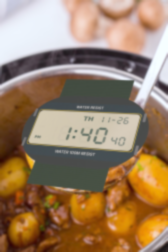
**1:40**
